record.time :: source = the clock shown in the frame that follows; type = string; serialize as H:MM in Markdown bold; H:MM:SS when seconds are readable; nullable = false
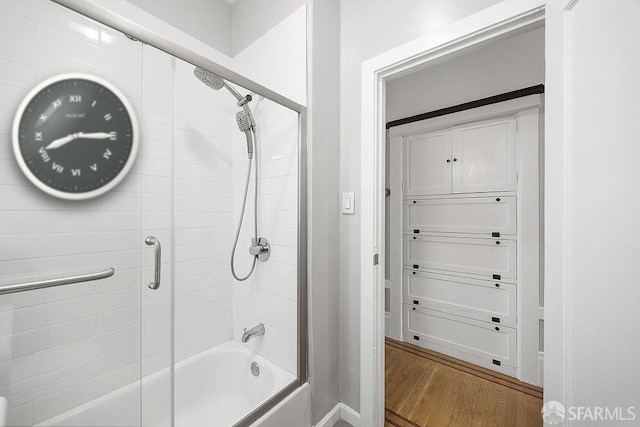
**8:15**
